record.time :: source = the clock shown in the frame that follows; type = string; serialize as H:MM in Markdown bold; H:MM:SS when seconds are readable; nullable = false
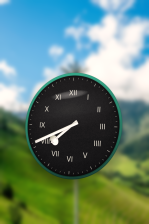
**7:41**
